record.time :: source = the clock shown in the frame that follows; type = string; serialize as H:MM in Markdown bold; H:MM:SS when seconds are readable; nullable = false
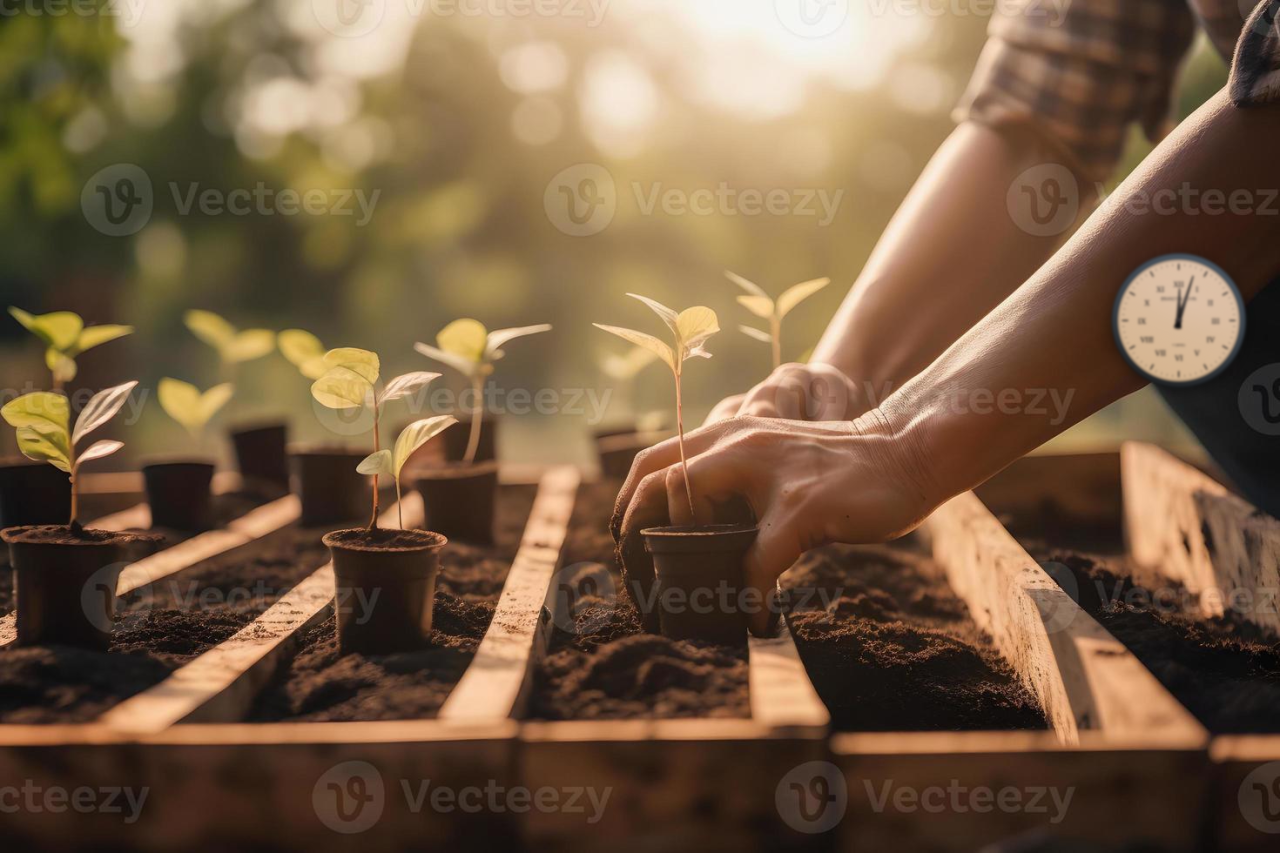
**12:03**
